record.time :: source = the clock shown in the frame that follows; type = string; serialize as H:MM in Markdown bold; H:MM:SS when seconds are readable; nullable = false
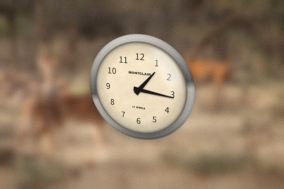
**1:16**
